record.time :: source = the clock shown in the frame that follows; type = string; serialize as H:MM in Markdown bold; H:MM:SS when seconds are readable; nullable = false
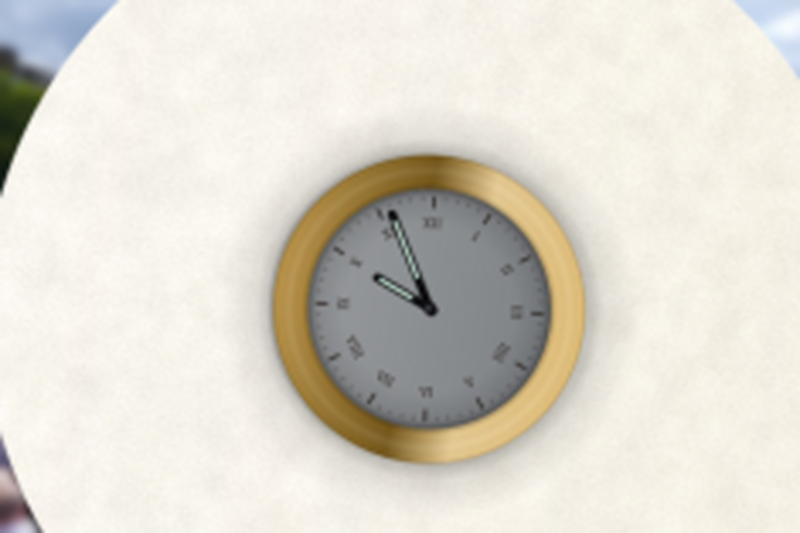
**9:56**
